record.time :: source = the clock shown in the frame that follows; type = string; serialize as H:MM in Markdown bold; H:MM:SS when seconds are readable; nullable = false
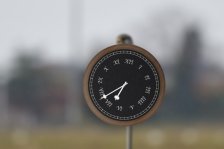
**6:38**
